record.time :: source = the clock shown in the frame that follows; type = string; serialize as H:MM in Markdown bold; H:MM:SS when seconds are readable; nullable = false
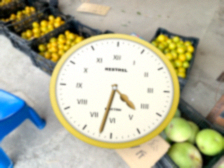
**4:32**
